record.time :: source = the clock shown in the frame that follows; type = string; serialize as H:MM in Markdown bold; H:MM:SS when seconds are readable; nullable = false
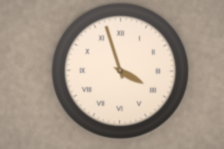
**3:57**
